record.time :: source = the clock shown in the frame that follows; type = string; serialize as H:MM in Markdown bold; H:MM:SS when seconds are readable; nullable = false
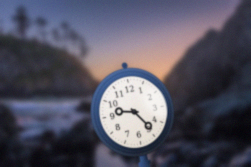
**9:24**
